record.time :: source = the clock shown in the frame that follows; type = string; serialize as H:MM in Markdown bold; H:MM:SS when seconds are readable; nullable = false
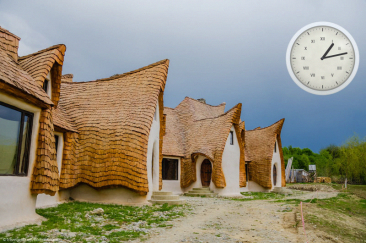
**1:13**
